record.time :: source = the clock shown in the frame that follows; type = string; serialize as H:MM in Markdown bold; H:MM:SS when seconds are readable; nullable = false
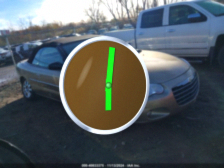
**6:01**
